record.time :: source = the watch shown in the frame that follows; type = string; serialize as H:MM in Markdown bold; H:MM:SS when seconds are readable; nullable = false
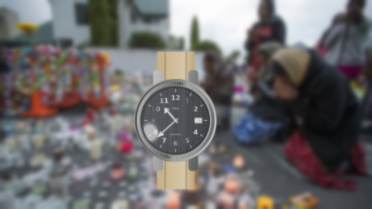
**10:38**
